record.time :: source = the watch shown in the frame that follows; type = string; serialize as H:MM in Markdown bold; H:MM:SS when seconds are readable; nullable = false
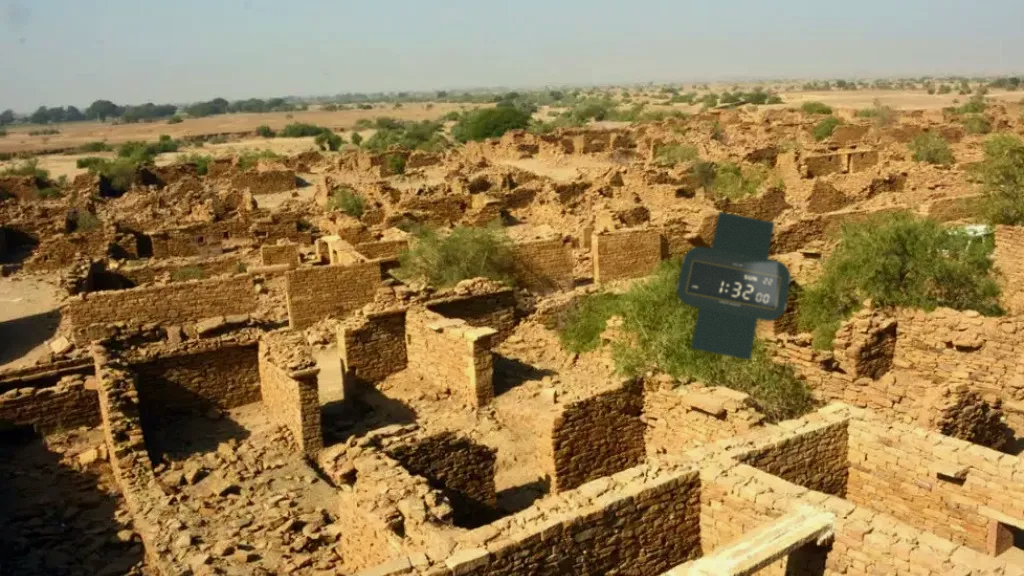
**1:32**
